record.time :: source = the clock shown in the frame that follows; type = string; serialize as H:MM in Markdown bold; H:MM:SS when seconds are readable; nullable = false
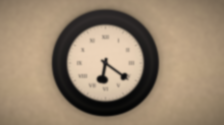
**6:21**
